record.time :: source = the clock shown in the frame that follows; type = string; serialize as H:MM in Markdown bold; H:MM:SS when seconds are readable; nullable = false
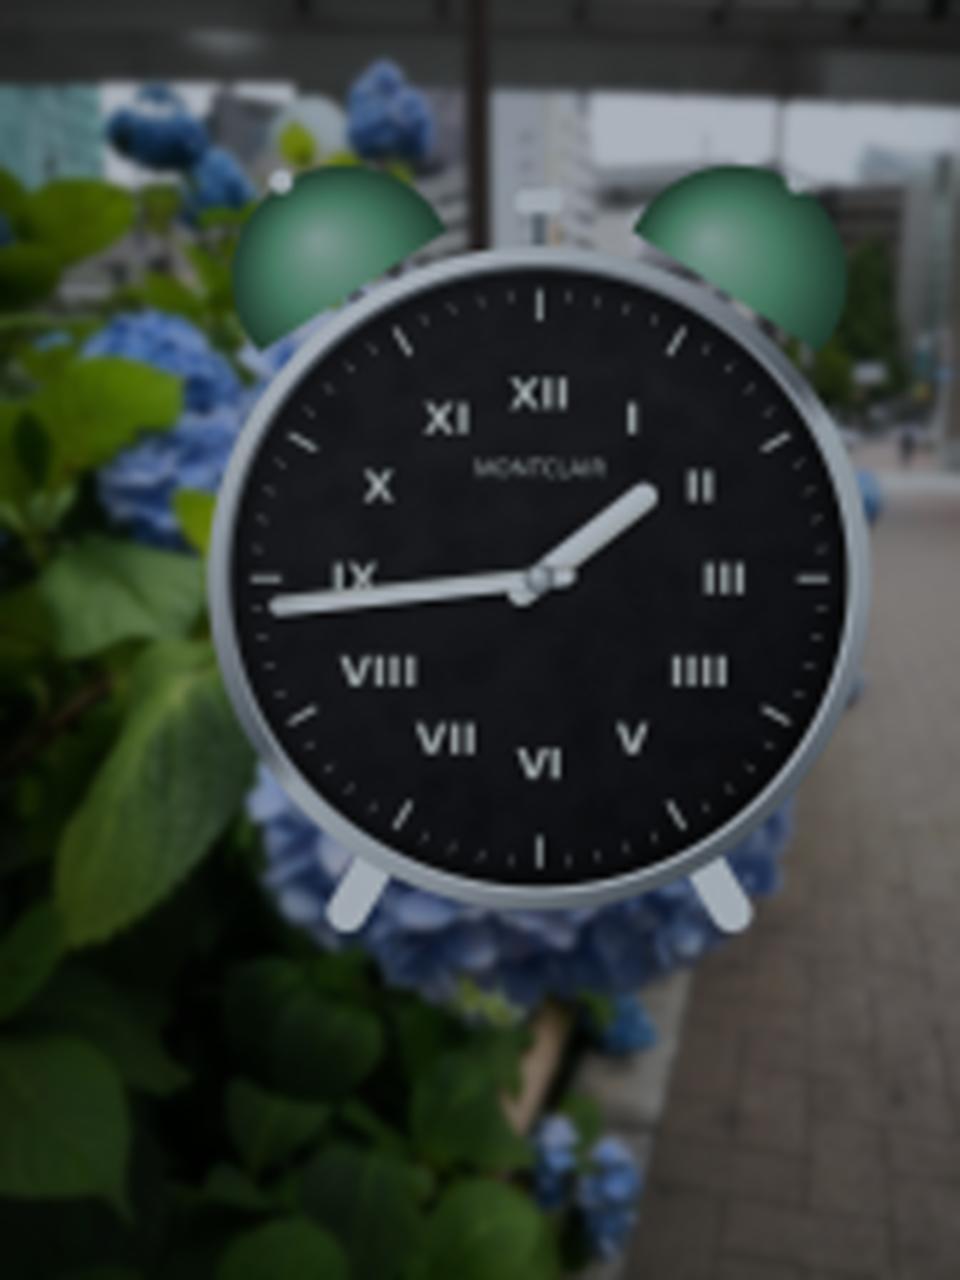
**1:44**
